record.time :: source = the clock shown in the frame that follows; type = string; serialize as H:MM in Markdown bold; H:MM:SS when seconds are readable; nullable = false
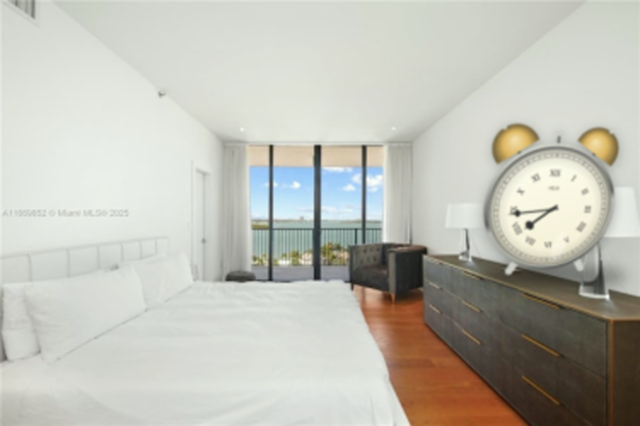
**7:44**
